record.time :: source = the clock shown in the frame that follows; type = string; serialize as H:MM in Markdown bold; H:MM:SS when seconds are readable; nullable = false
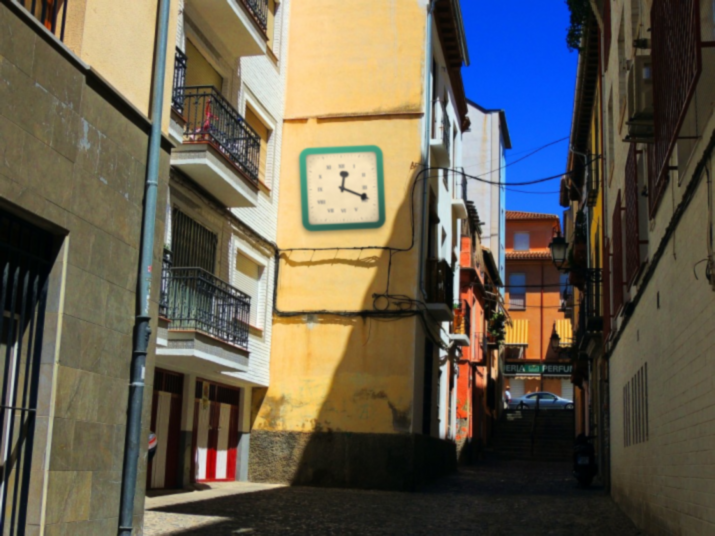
**12:19**
